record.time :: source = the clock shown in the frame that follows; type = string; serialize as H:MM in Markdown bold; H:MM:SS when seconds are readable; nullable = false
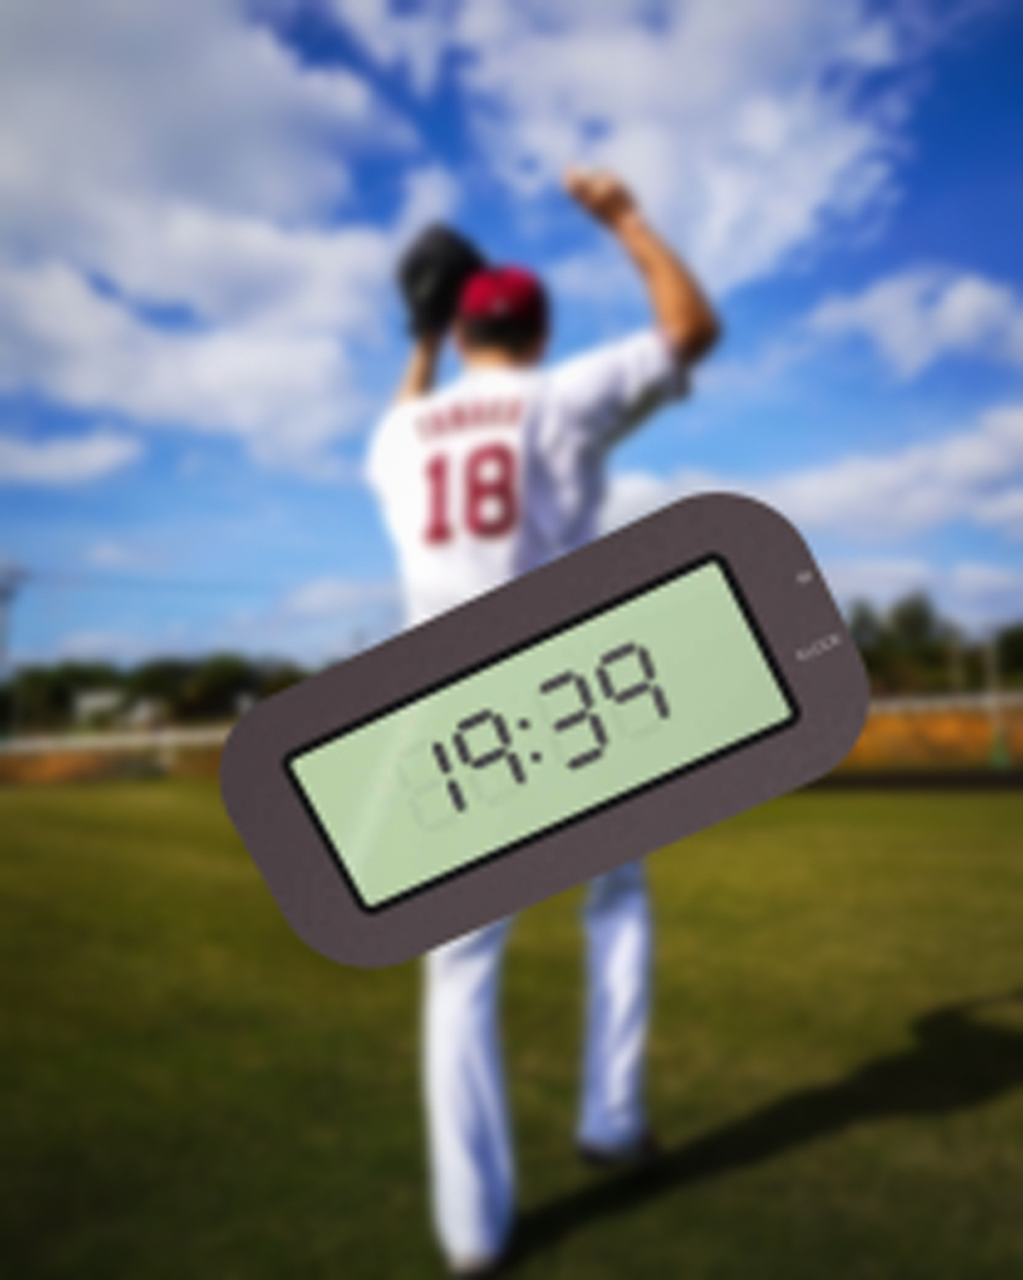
**19:39**
